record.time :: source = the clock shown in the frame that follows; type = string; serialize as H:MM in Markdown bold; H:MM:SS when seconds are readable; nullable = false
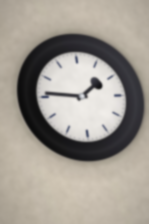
**1:46**
